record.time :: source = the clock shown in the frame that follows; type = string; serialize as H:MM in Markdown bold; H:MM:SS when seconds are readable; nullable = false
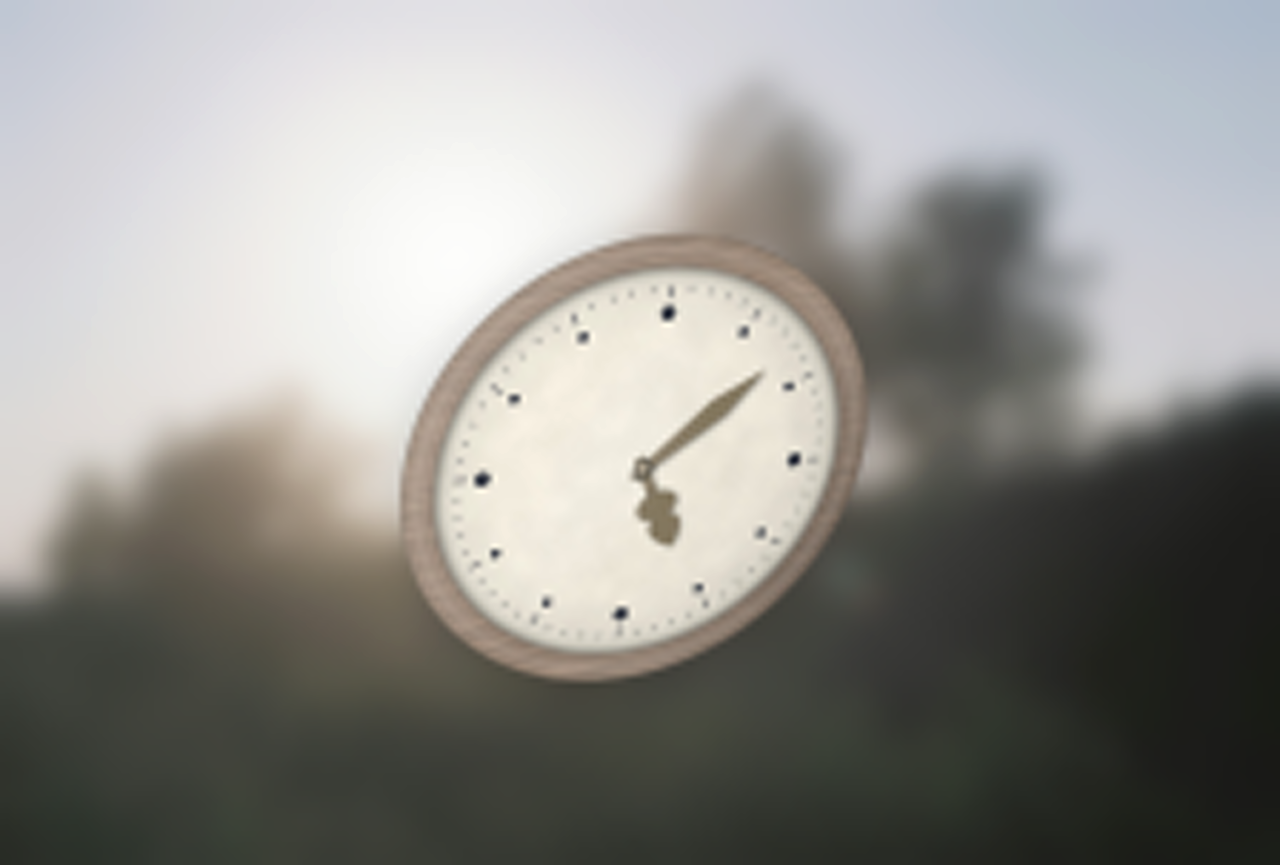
**5:08**
